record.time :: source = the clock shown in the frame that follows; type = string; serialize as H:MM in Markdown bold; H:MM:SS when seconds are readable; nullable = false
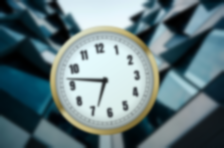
**6:47**
